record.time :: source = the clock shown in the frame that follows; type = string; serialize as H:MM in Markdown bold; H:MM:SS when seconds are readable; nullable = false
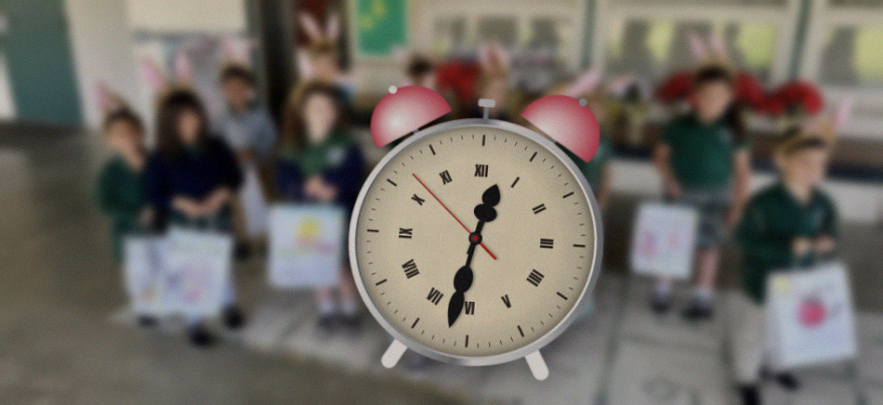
**12:31:52**
